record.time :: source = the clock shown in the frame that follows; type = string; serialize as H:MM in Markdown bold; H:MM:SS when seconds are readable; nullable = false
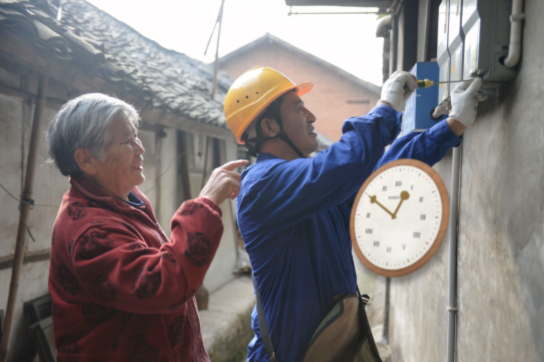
**12:50**
